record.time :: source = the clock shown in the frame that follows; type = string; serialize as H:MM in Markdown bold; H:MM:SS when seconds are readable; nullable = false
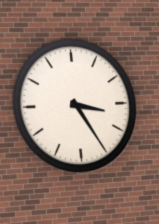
**3:25**
